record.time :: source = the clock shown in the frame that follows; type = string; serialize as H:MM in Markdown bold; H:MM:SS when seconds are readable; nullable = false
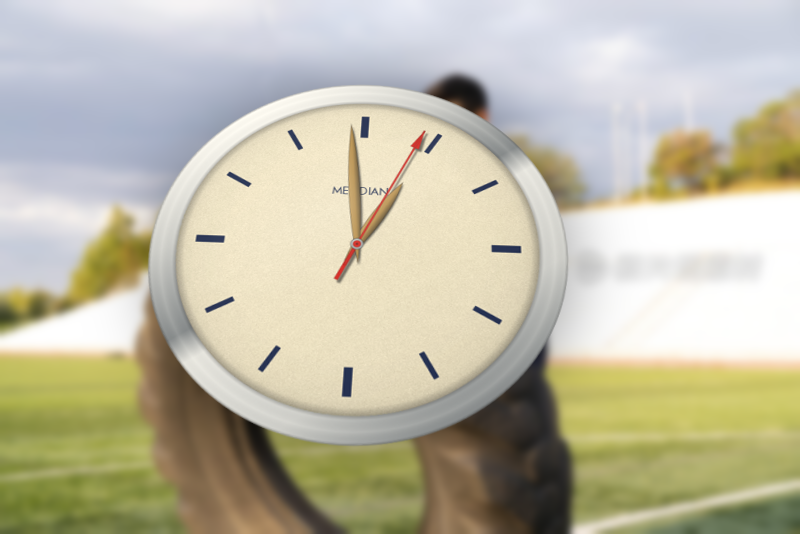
**12:59:04**
